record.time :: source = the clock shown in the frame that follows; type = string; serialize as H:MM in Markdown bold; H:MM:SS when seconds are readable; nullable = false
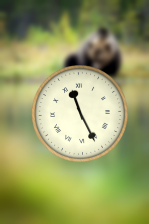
**11:26**
